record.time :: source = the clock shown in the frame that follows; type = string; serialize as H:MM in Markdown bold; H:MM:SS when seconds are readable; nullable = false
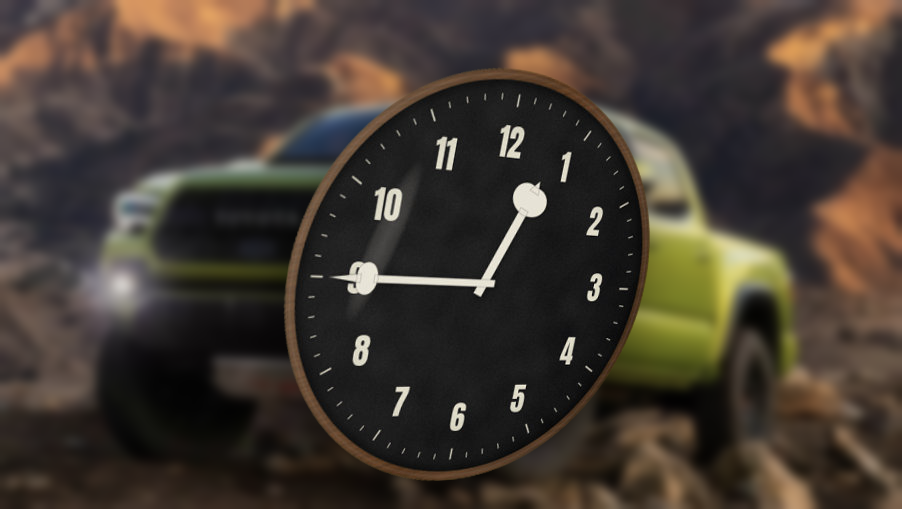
**12:45**
